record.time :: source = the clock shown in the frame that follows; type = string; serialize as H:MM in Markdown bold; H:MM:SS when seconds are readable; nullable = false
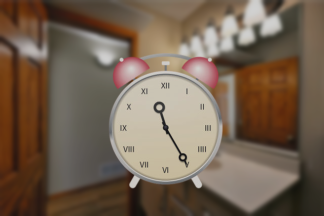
**11:25**
